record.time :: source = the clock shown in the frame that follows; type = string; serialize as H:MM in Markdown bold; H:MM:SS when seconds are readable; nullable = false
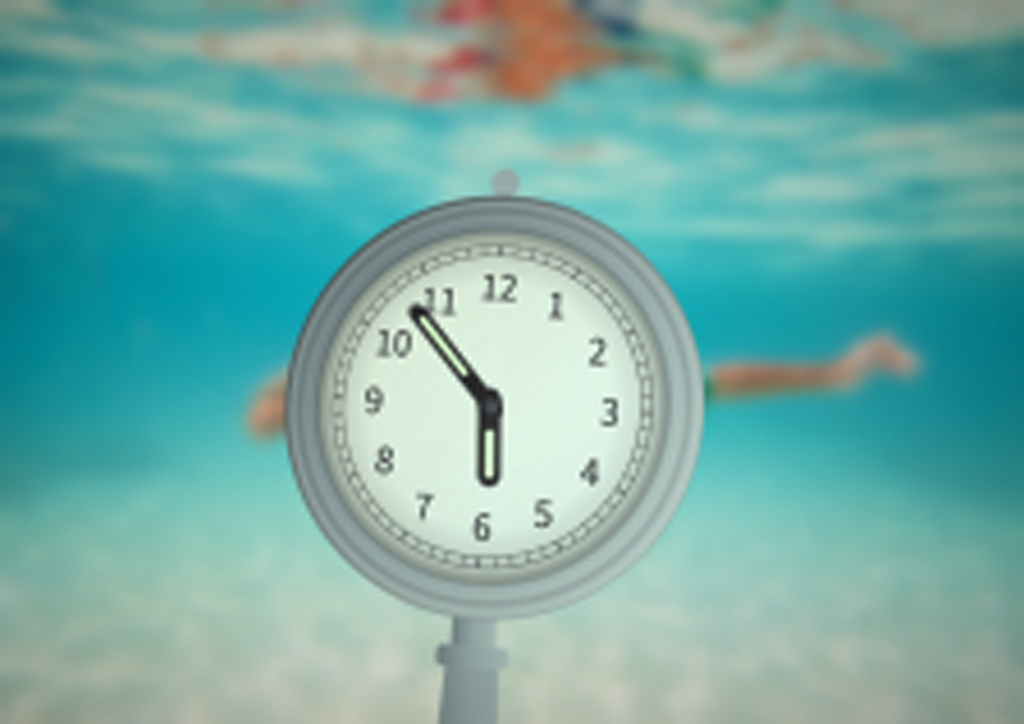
**5:53**
